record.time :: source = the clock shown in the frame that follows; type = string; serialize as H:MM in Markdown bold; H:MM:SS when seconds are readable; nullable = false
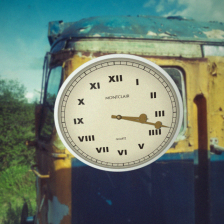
**3:18**
